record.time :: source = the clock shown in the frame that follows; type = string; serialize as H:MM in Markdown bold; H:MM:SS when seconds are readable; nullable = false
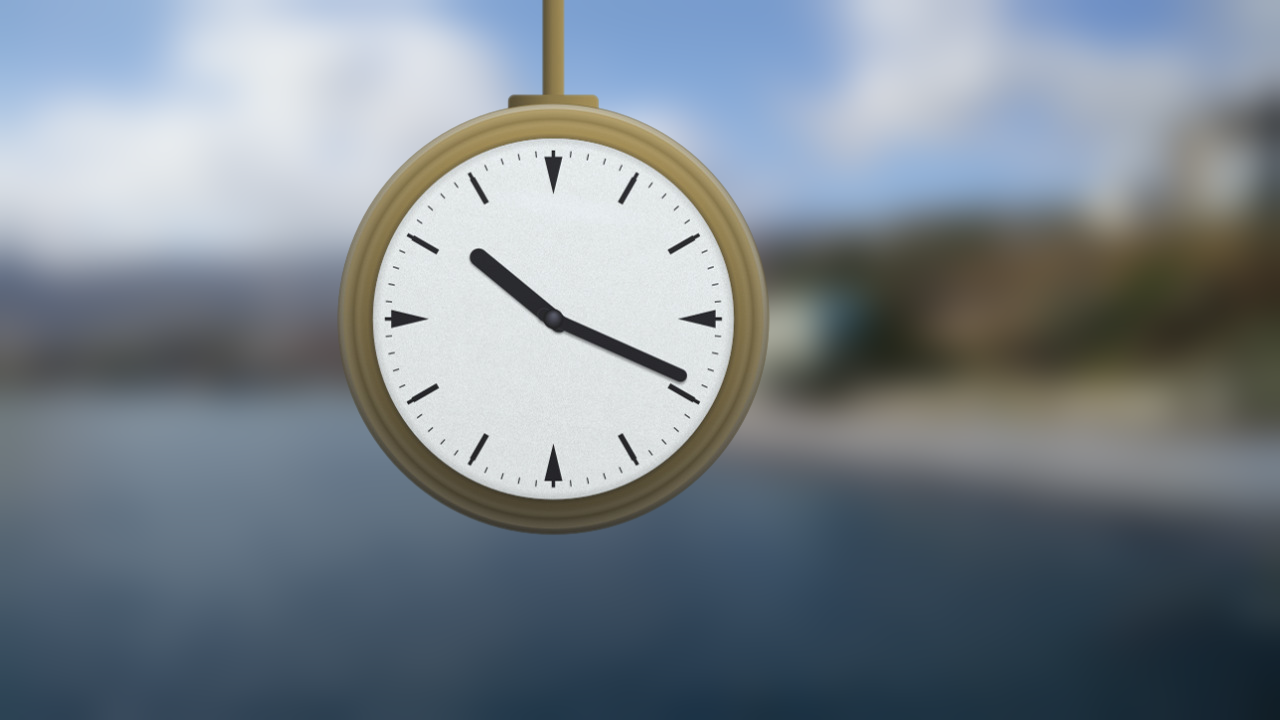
**10:19**
